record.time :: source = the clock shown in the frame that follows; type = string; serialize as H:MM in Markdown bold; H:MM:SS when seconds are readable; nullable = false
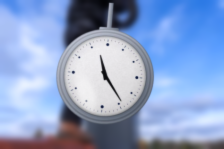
**11:24**
